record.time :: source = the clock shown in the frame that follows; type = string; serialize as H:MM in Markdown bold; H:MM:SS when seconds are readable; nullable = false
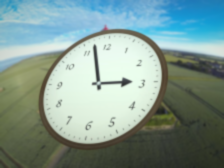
**2:57**
